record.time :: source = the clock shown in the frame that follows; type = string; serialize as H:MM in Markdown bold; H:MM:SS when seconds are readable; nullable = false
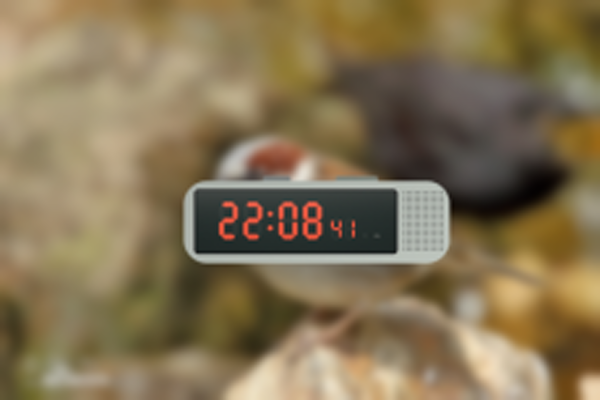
**22:08:41**
